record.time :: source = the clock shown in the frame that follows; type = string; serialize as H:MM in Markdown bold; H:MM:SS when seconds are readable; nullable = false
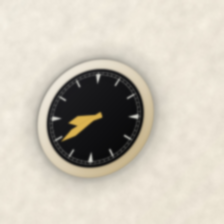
**8:39**
